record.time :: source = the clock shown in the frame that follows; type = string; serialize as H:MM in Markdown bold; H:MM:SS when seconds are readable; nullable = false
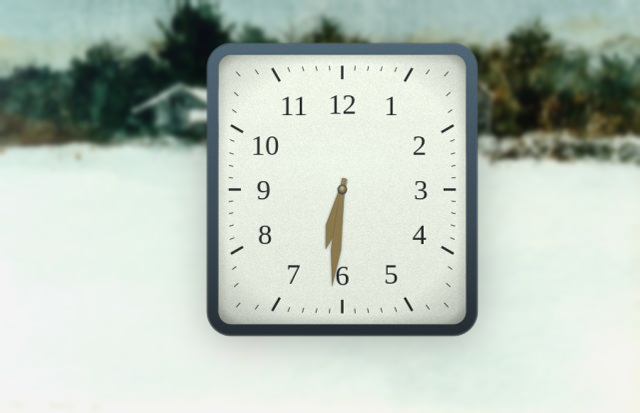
**6:31**
